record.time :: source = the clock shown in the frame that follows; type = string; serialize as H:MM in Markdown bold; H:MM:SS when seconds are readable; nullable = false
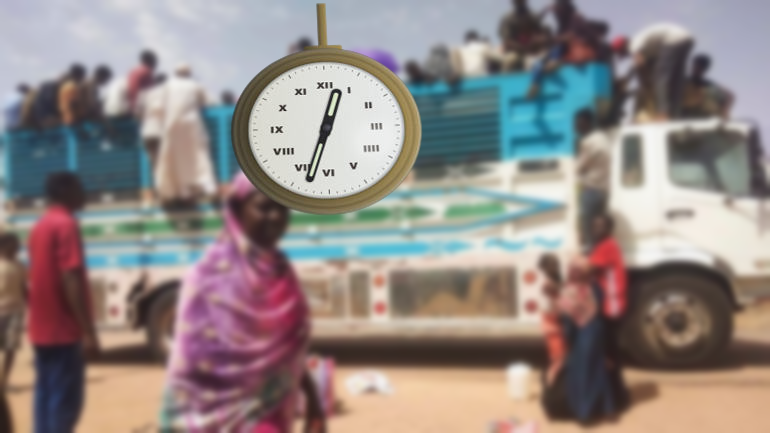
**12:33**
